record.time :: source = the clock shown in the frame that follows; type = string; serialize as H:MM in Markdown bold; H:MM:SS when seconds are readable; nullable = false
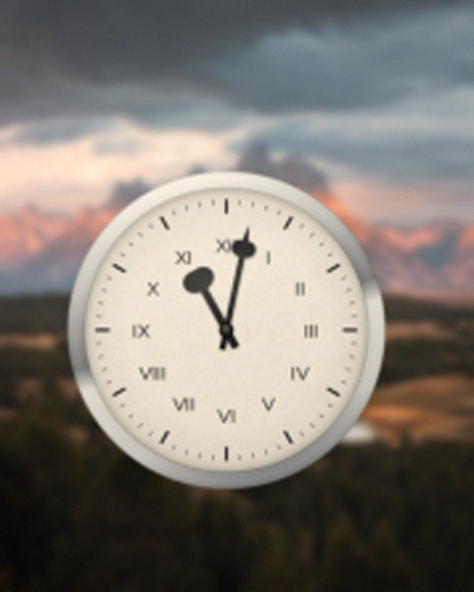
**11:02**
